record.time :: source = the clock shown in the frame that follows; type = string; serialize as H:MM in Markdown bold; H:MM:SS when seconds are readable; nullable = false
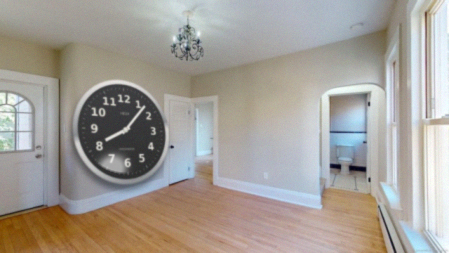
**8:07**
